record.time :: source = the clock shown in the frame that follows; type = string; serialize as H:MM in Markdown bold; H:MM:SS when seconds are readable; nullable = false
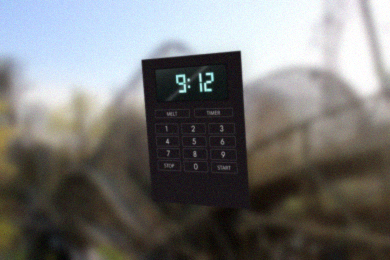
**9:12**
